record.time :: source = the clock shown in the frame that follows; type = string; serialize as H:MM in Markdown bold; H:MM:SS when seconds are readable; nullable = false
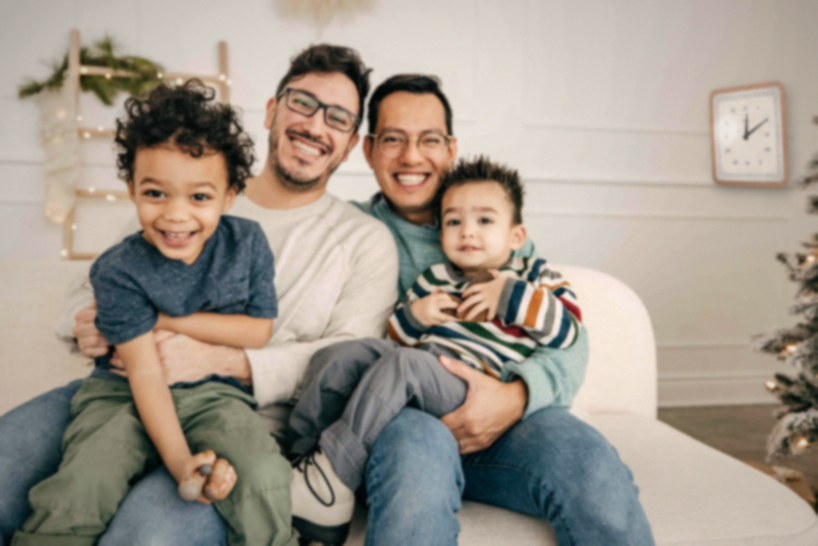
**12:10**
